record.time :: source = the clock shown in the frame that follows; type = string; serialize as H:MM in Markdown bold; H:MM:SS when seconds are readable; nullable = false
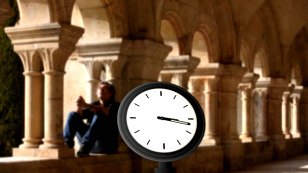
**3:17**
